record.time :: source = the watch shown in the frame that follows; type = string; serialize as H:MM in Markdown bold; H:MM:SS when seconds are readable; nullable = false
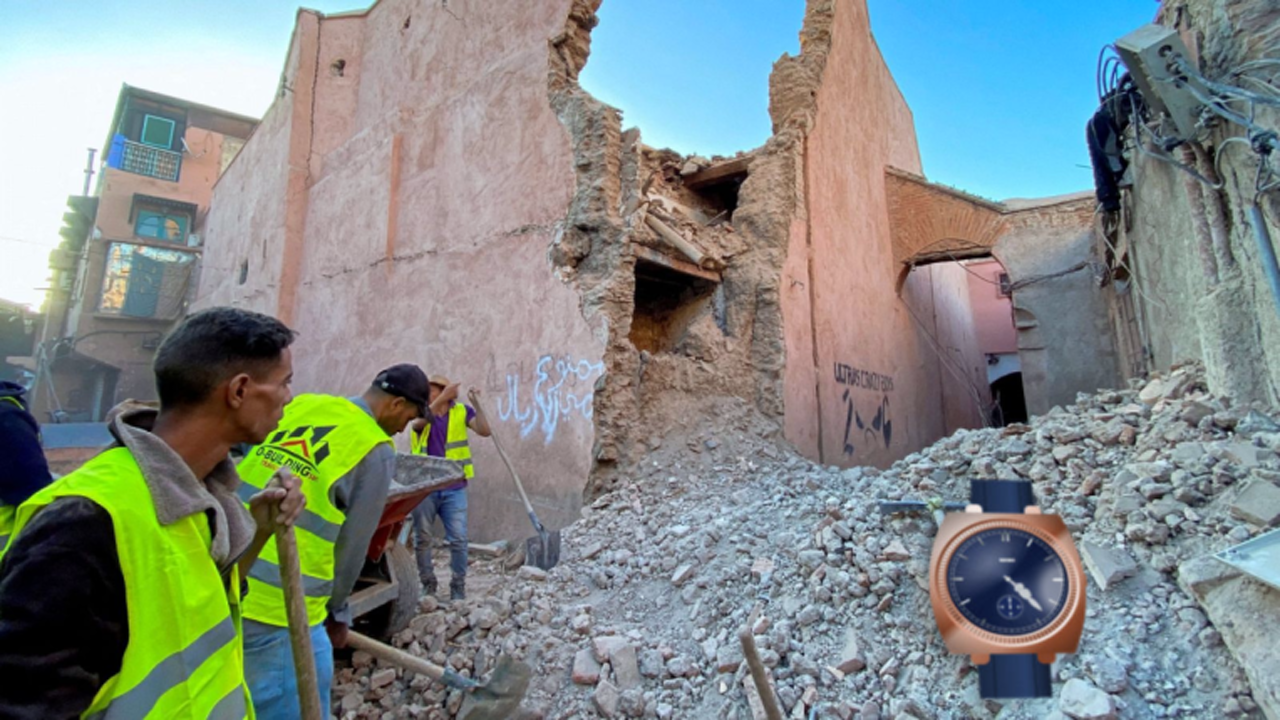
**4:23**
